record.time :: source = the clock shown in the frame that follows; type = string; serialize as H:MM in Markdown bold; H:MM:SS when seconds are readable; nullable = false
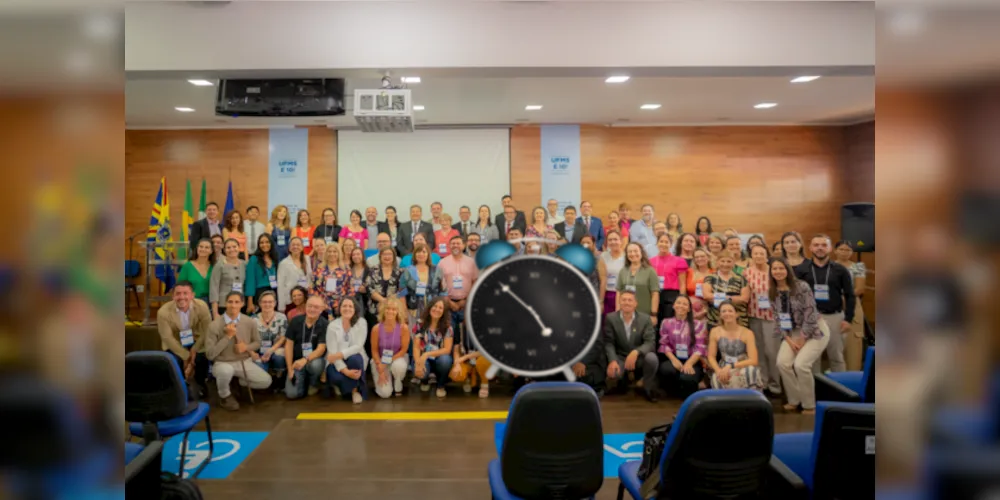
**4:52**
